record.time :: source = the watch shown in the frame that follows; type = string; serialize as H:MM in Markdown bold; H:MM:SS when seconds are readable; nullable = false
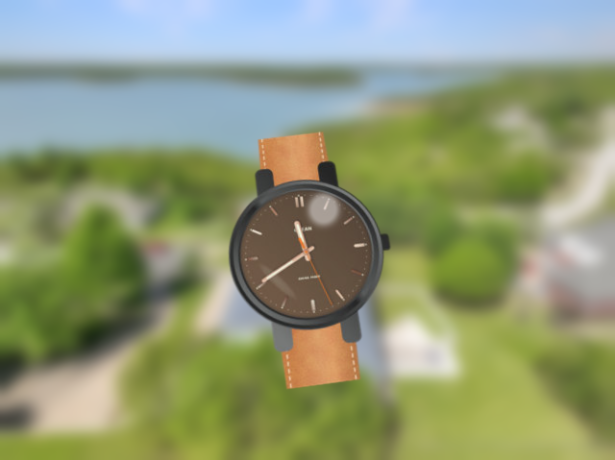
**11:40:27**
